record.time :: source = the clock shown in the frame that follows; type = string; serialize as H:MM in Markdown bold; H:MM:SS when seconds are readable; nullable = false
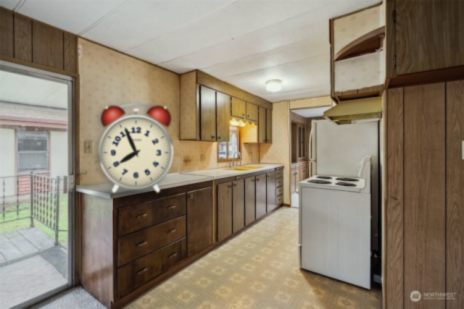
**7:56**
